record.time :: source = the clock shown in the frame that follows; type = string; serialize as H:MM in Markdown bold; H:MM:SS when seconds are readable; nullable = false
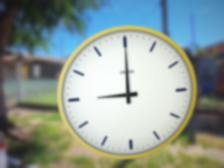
**9:00**
